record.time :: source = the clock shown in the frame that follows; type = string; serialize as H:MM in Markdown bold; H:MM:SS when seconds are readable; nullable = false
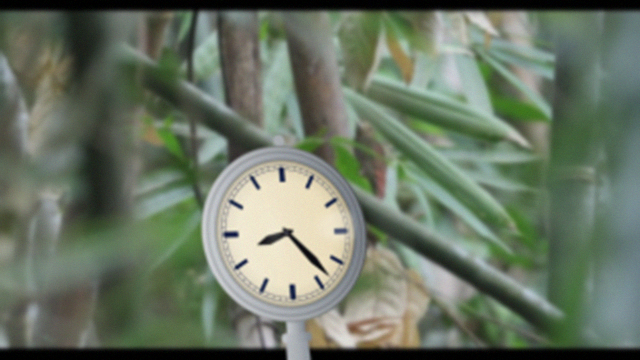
**8:23**
